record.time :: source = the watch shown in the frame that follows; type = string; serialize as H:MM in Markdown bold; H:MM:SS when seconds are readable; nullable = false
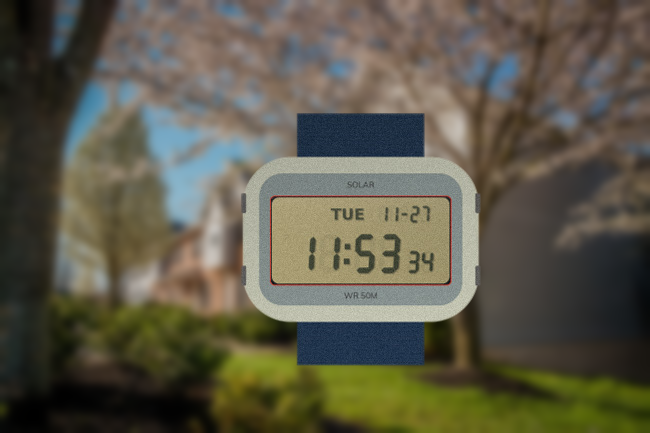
**11:53:34**
